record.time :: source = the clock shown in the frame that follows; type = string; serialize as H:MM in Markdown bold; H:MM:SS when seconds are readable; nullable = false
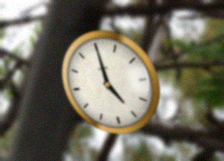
**5:00**
